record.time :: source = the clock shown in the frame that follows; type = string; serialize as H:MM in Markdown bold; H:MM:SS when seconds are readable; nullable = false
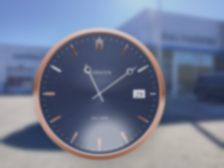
**11:09**
